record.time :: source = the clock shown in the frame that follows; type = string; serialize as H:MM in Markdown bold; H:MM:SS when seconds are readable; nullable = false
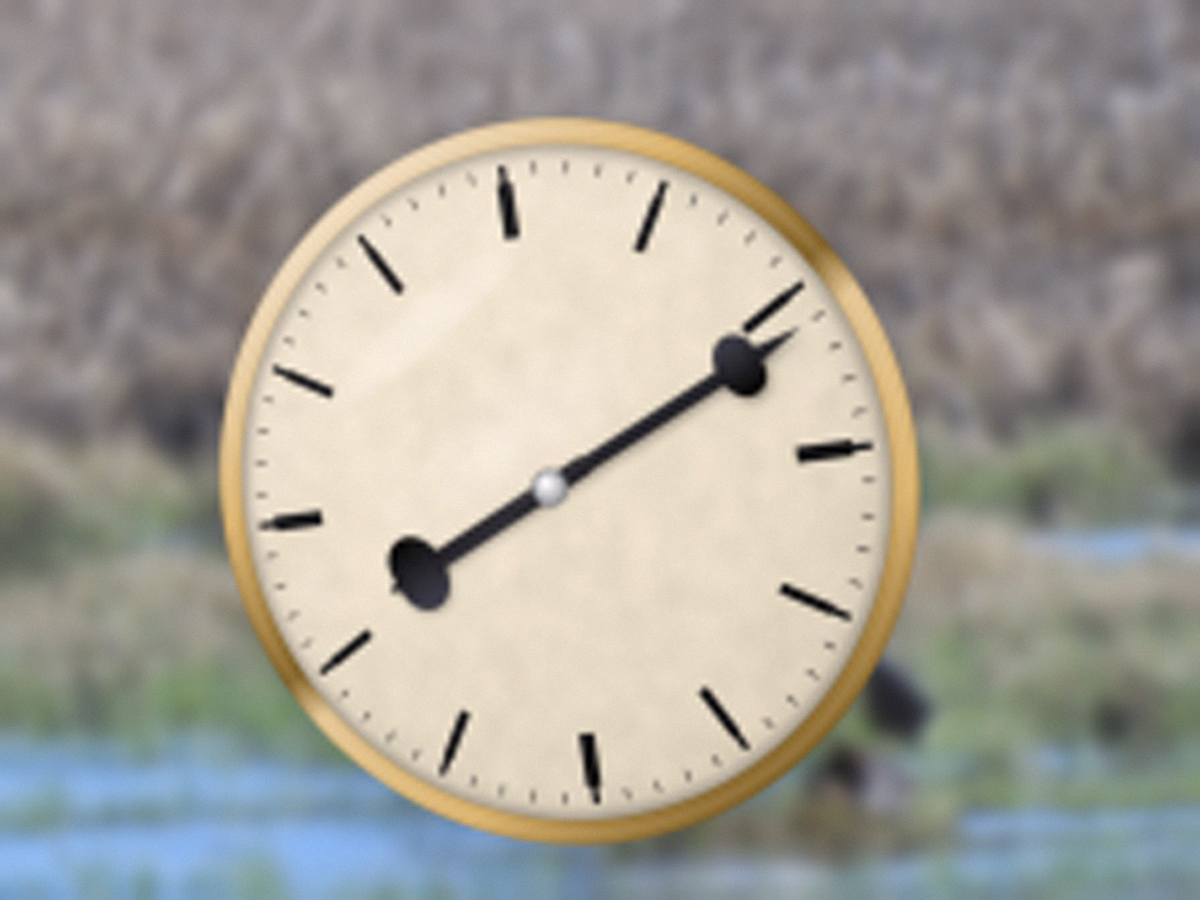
**8:11**
